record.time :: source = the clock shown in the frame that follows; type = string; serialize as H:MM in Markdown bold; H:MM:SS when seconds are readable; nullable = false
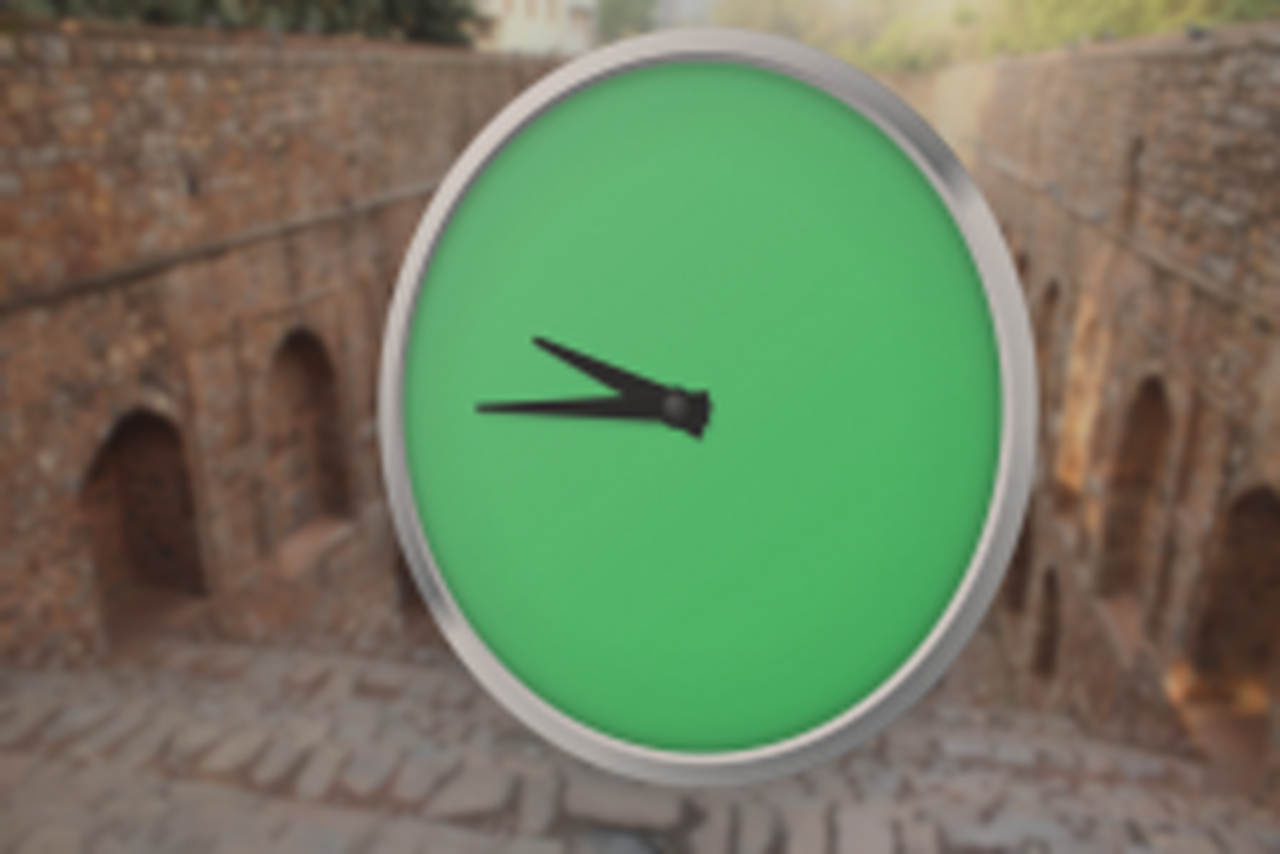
**9:45**
